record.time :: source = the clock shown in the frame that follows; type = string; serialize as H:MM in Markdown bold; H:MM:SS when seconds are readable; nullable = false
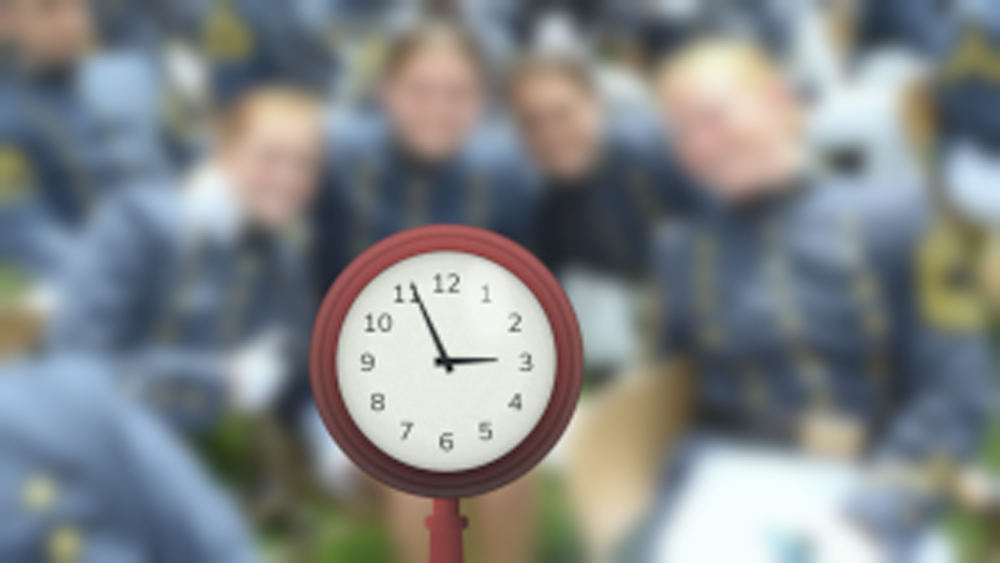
**2:56**
